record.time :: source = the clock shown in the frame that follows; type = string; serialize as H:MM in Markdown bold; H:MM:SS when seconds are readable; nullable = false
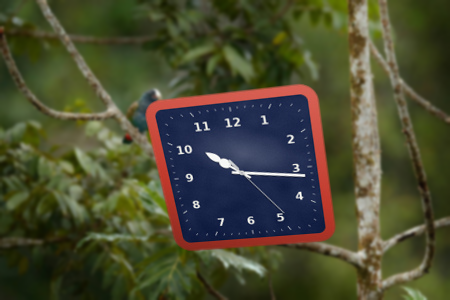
**10:16:24**
